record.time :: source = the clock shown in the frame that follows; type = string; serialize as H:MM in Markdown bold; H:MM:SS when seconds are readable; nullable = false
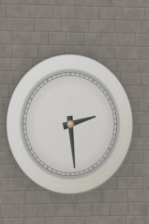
**2:29**
